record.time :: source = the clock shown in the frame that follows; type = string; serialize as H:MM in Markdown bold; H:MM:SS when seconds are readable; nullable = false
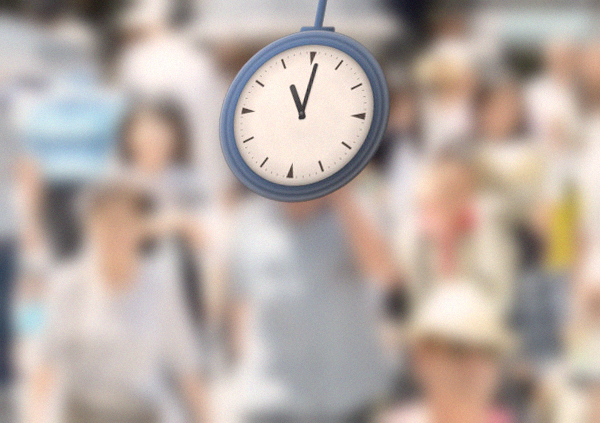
**11:01**
